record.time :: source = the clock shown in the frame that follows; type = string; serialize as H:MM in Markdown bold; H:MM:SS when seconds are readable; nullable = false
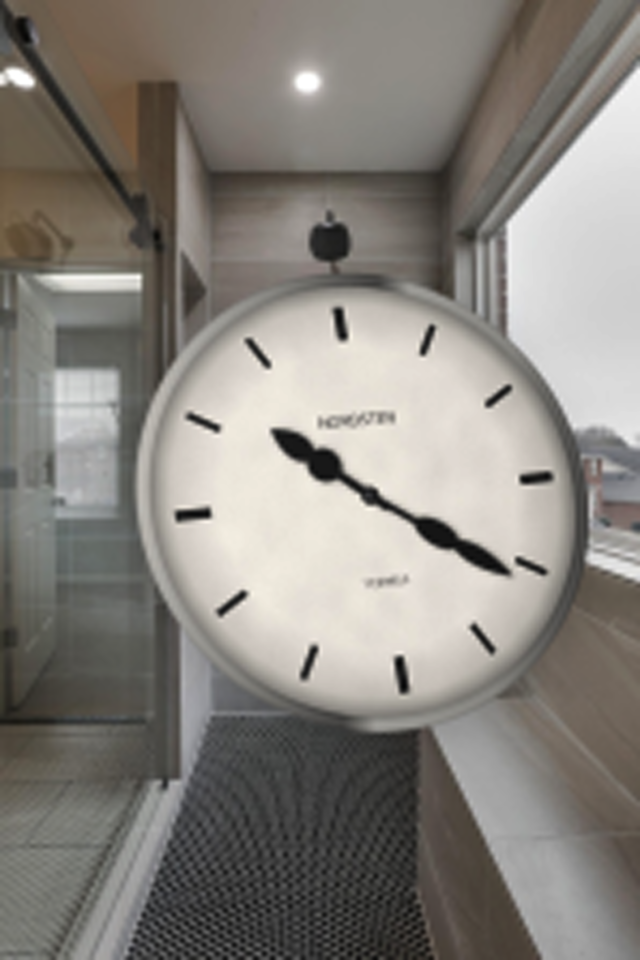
**10:21**
